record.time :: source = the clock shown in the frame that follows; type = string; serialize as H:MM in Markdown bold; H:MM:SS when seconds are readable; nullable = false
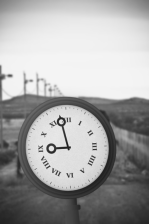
**8:58**
